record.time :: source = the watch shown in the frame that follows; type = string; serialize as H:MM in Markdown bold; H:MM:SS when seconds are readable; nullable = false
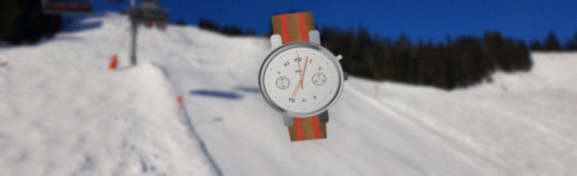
**7:03**
